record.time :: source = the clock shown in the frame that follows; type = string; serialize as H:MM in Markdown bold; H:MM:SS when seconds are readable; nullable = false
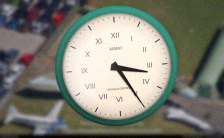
**3:25**
